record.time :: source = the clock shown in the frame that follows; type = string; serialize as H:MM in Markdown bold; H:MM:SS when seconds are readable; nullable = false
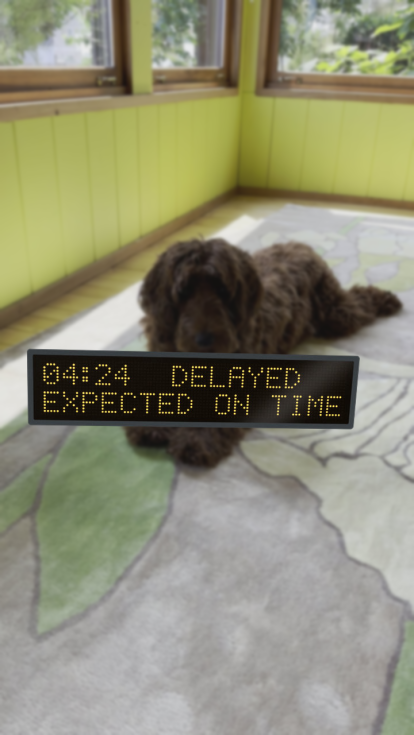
**4:24**
